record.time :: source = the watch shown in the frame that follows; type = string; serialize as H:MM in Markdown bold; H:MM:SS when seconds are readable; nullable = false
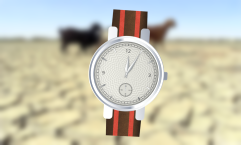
**12:05**
